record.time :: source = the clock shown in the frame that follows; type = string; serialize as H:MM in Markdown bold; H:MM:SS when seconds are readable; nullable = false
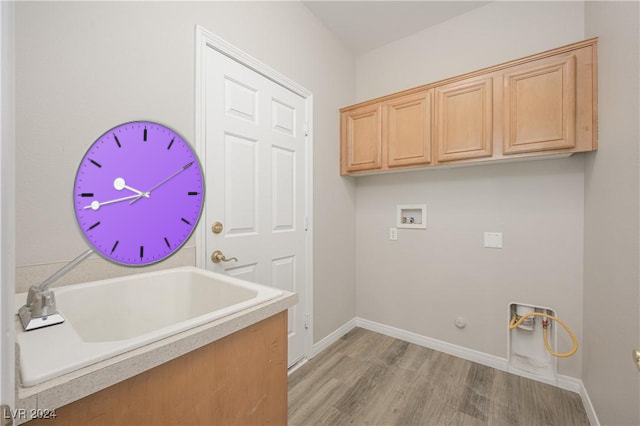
**9:43:10**
